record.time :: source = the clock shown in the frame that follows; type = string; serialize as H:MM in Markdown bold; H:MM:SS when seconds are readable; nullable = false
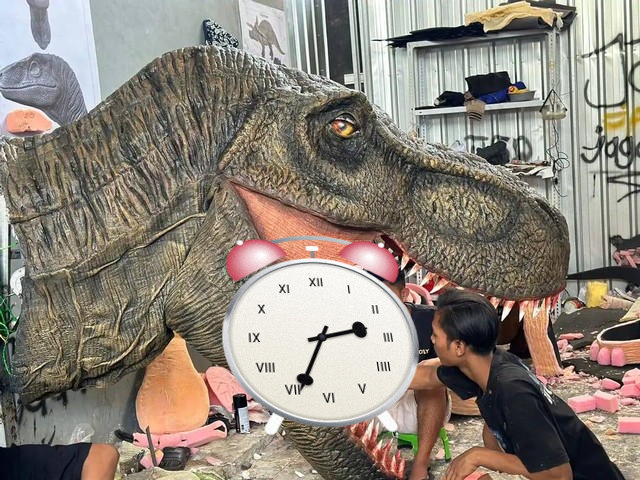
**2:34**
